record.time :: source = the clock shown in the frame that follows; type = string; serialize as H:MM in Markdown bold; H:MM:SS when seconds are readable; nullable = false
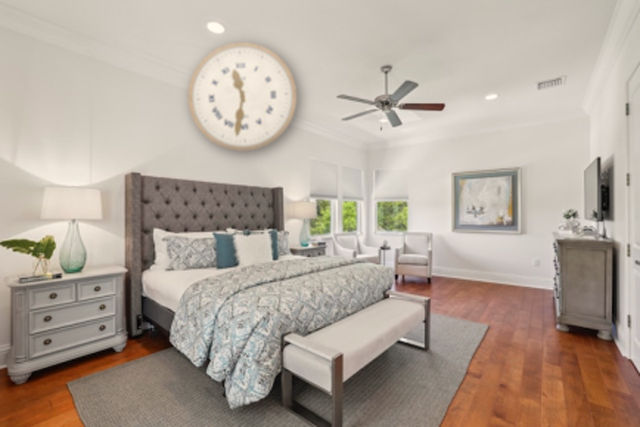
**11:32**
